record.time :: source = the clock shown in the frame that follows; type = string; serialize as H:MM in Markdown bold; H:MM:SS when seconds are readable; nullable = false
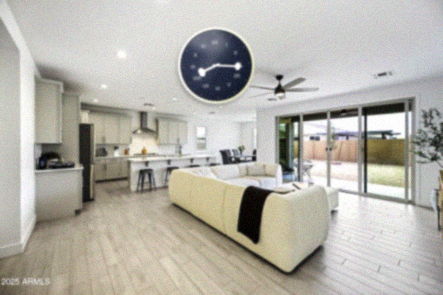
**8:16**
